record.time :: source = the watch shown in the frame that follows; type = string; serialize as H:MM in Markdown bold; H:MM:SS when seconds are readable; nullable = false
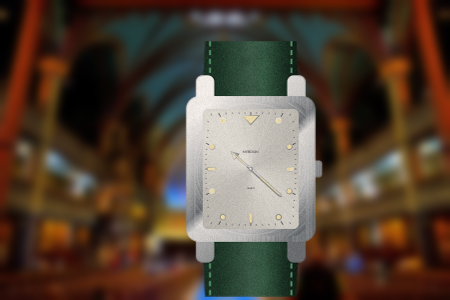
**10:22**
